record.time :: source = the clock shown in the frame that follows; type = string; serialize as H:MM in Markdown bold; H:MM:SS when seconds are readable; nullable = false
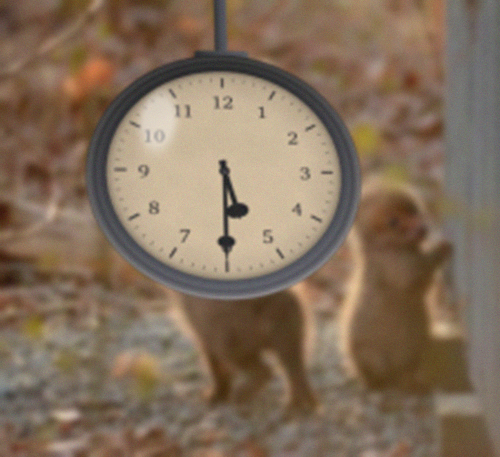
**5:30**
